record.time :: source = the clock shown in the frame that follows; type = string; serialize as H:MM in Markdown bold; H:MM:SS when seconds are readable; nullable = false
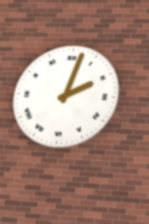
**2:02**
